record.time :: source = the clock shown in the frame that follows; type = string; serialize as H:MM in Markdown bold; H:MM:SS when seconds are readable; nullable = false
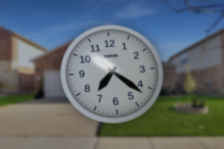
**7:22**
